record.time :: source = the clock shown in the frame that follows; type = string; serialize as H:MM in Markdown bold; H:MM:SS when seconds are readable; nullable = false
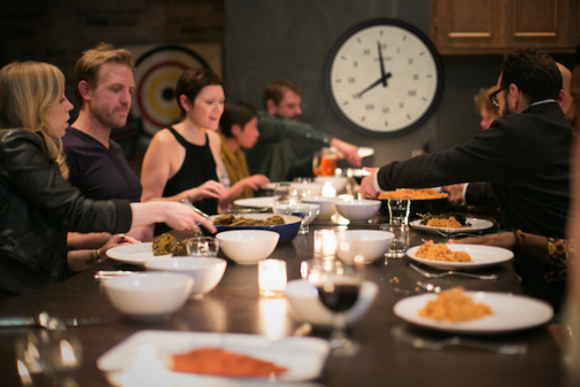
**7:59**
